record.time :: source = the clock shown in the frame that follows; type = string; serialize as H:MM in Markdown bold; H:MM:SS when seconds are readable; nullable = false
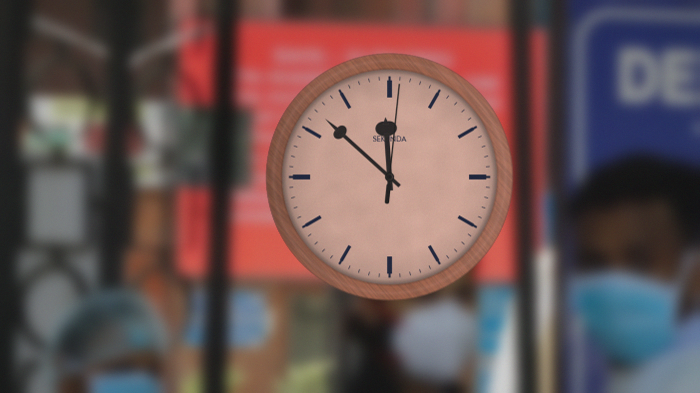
**11:52:01**
